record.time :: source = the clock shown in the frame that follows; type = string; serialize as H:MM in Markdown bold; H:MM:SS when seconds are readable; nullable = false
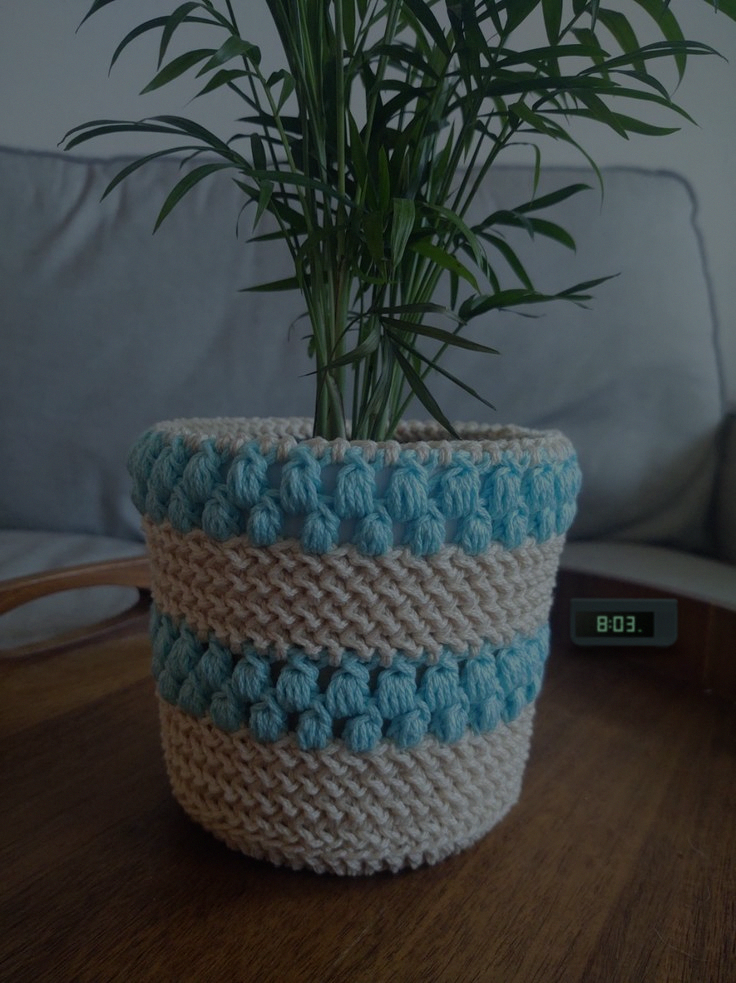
**8:03**
